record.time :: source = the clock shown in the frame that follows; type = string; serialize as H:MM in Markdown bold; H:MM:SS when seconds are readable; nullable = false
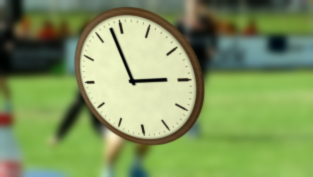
**2:58**
